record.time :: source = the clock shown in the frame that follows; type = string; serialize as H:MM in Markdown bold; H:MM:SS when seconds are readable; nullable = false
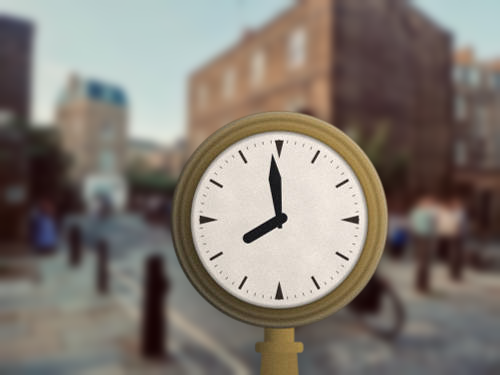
**7:59**
